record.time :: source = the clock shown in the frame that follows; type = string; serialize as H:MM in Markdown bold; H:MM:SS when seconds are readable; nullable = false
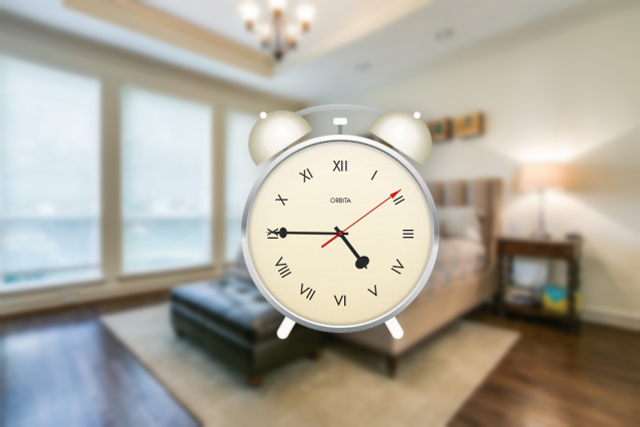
**4:45:09**
